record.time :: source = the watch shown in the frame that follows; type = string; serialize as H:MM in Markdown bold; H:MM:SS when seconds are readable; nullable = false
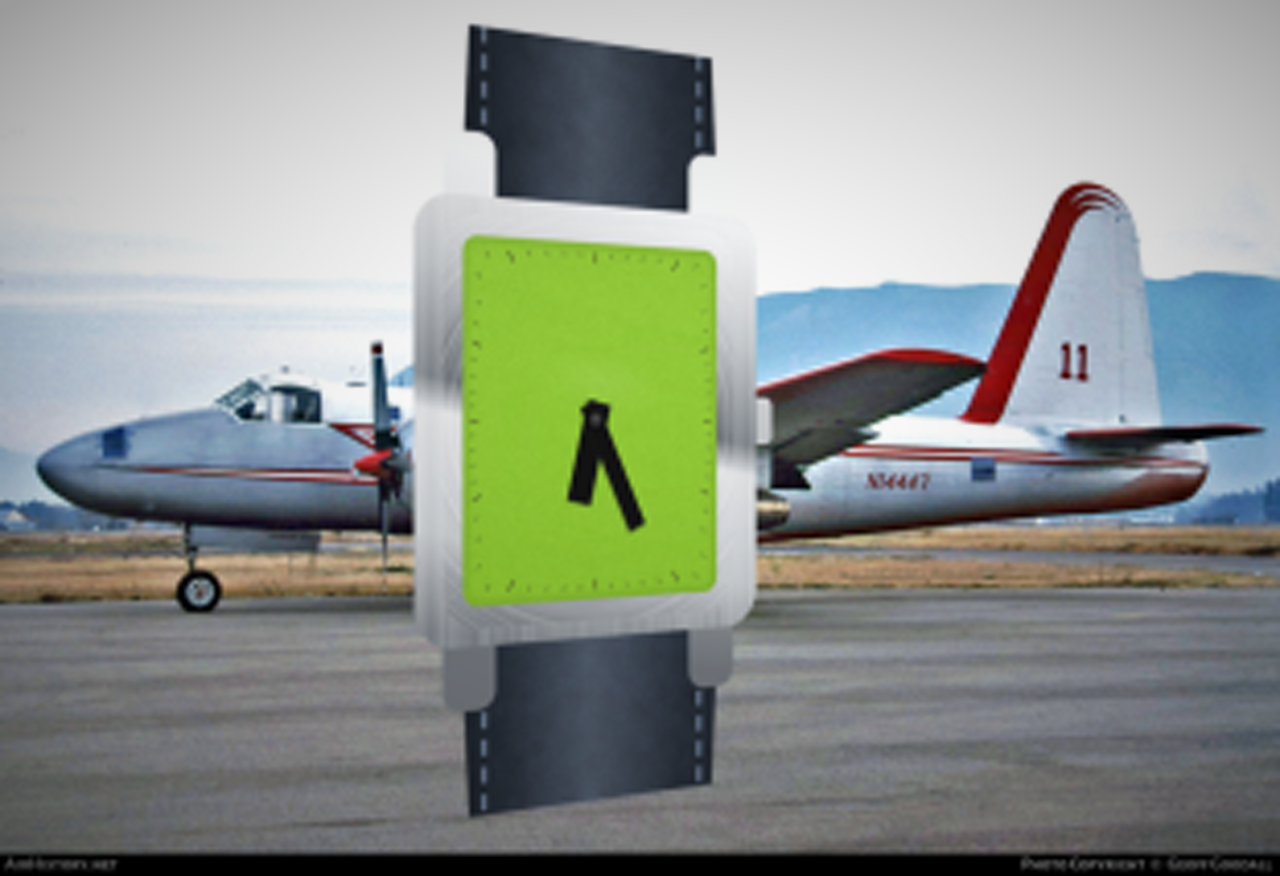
**6:26**
